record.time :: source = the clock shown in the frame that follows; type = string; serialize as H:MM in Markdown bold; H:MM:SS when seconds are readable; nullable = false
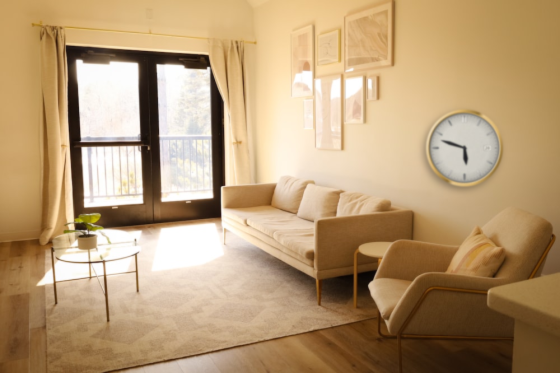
**5:48**
